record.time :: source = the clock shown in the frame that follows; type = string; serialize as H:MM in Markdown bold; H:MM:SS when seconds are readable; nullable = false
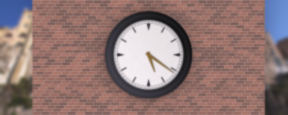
**5:21**
